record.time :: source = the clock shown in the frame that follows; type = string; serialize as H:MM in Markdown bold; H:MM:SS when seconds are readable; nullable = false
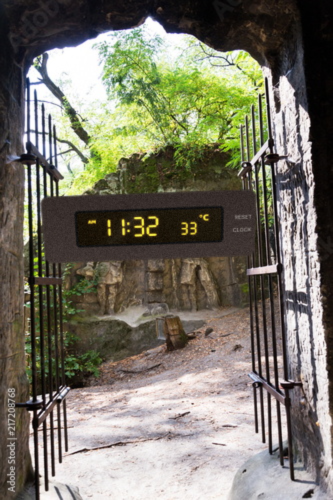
**11:32**
